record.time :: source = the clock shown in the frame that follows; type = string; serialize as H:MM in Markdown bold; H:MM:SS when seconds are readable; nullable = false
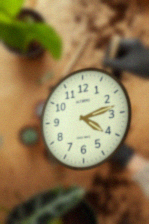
**4:13**
